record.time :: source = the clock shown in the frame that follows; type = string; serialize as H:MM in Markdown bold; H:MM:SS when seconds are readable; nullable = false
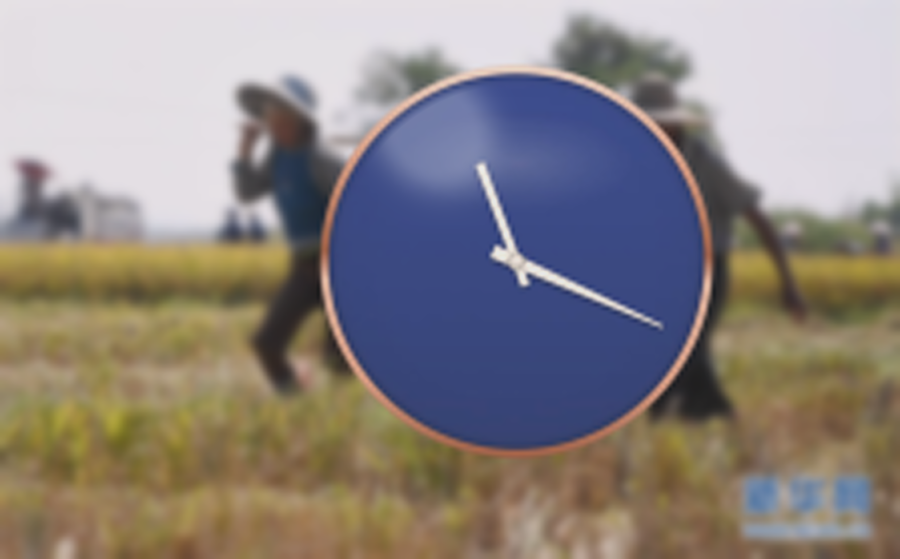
**11:19**
